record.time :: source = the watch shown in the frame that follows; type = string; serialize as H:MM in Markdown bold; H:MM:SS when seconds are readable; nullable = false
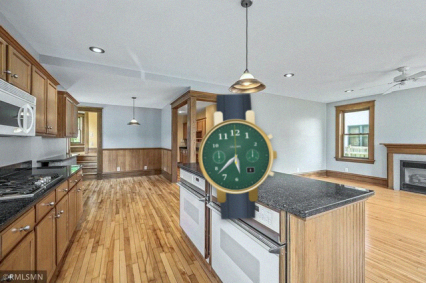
**5:38**
